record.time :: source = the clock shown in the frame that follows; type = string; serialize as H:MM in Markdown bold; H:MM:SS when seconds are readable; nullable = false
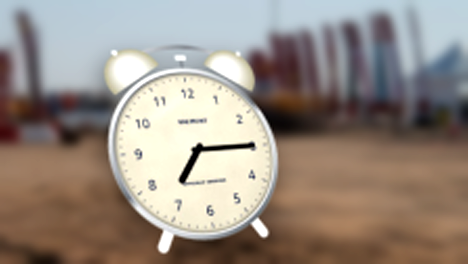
**7:15**
